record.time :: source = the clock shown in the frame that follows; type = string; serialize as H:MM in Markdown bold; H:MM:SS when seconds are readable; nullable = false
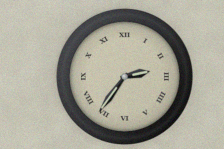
**2:36**
